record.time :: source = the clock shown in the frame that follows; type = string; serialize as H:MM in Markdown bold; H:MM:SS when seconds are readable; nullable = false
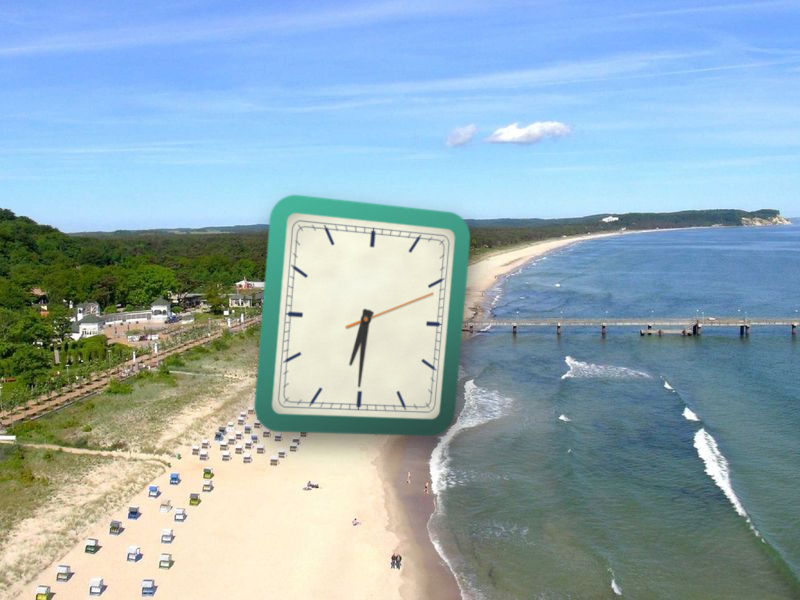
**6:30:11**
